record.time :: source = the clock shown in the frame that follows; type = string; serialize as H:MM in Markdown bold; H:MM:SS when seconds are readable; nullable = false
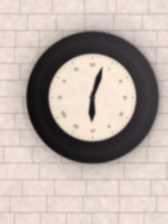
**6:03**
